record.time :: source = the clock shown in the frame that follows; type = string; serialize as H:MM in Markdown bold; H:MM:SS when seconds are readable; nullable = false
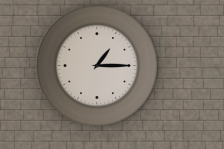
**1:15**
